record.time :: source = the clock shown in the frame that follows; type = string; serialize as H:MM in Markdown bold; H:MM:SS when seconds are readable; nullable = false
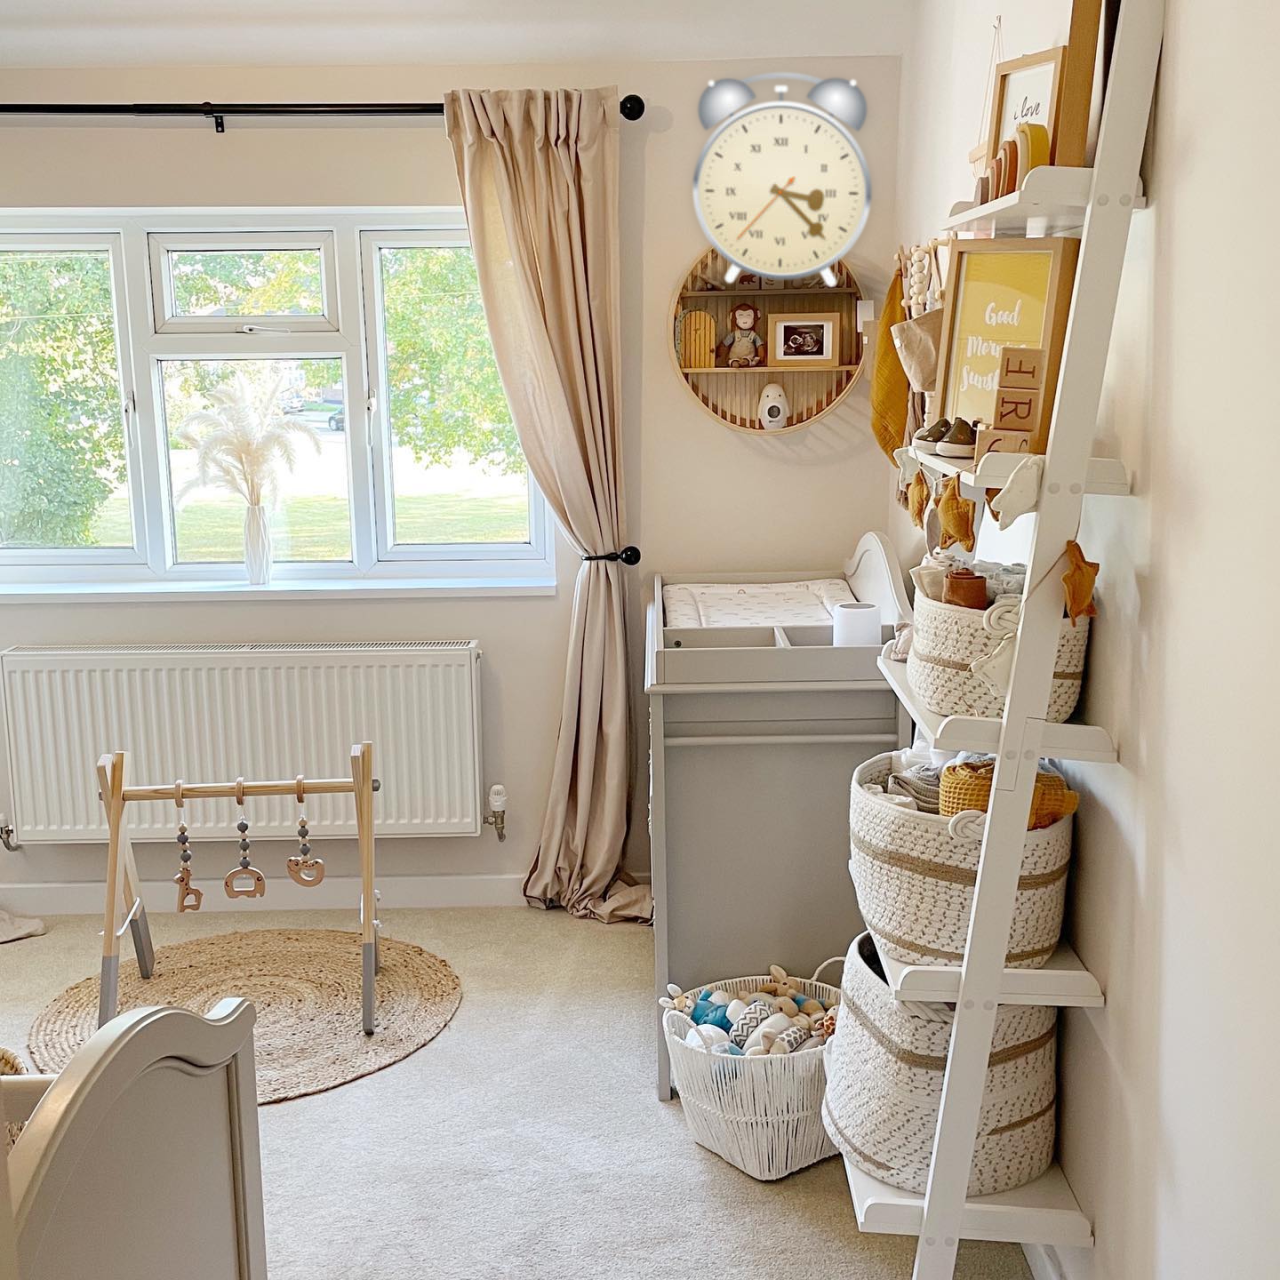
**3:22:37**
